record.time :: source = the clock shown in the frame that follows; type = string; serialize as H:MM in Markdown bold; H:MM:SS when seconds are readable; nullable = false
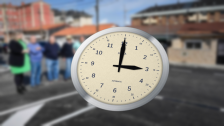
**3:00**
